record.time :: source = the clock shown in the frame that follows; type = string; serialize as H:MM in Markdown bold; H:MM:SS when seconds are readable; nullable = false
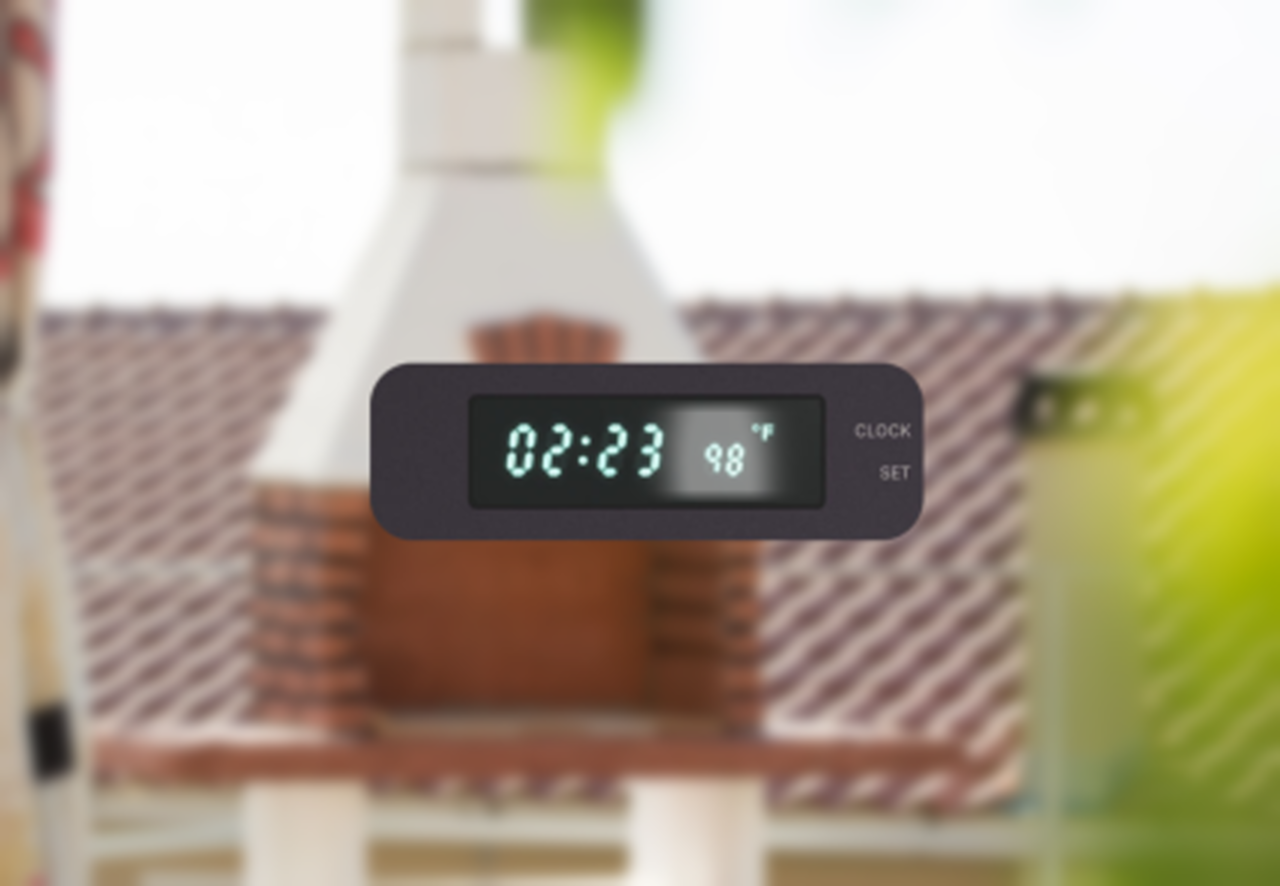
**2:23**
